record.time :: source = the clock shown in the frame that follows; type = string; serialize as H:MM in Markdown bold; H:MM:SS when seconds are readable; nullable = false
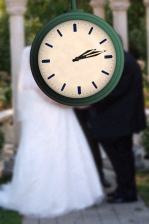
**2:13**
